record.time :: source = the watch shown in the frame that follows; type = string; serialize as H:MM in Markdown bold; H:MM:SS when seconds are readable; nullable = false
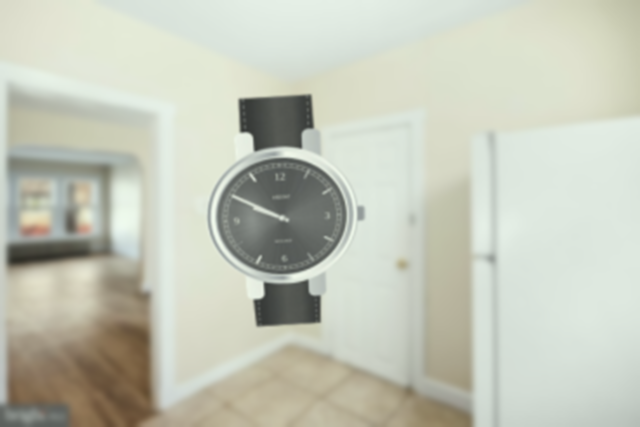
**9:50**
